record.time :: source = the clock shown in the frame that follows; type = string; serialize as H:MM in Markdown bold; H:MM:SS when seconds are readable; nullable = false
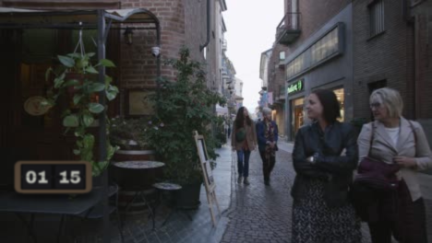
**1:15**
